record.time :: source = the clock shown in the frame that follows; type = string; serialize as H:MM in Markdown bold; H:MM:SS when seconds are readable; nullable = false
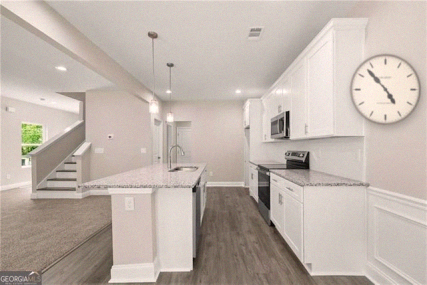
**4:53**
